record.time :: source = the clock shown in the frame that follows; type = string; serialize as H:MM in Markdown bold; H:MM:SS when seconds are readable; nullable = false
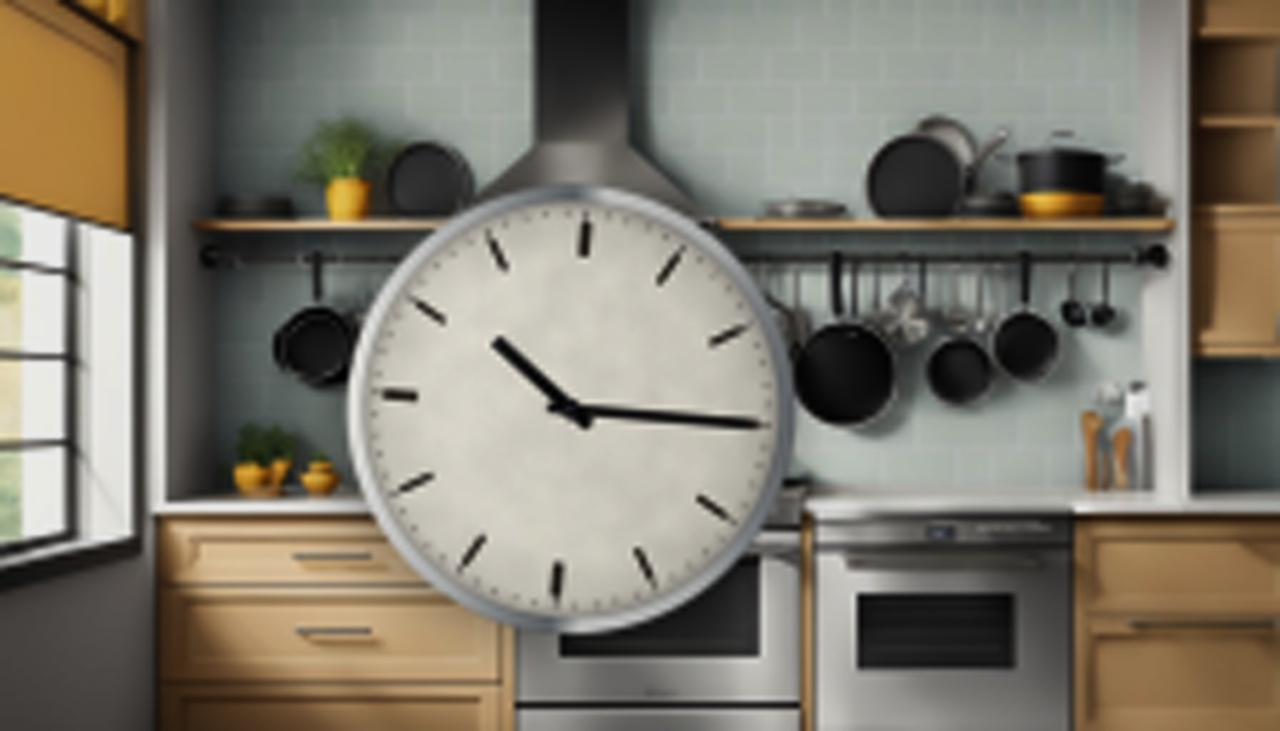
**10:15**
